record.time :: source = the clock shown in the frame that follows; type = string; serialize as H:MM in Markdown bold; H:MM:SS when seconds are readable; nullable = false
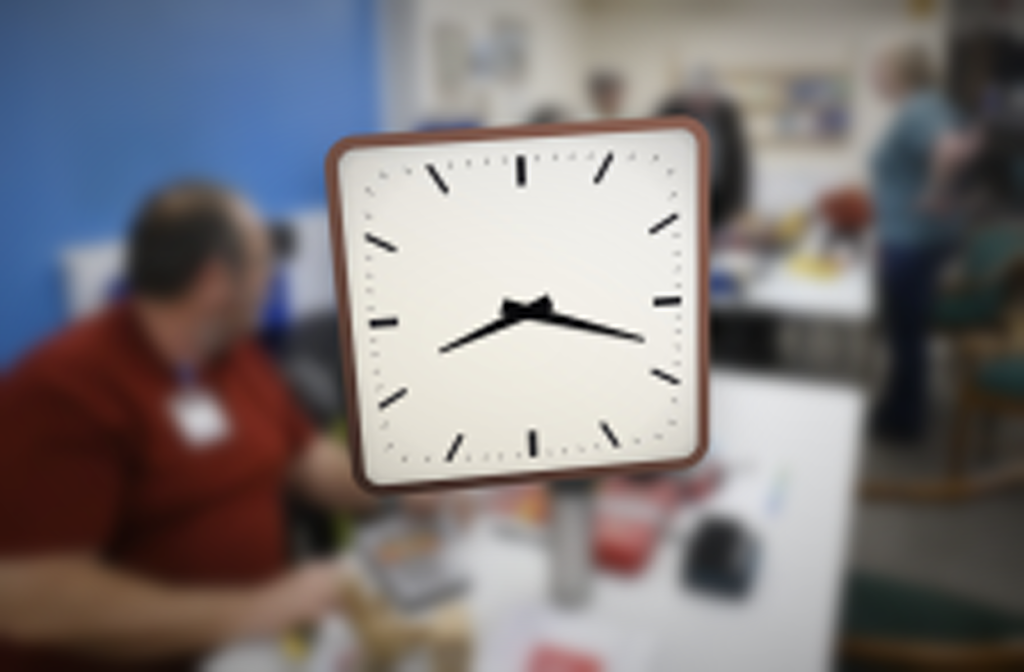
**8:18**
